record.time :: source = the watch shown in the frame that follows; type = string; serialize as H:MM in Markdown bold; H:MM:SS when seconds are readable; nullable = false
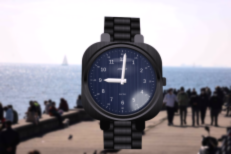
**9:01**
